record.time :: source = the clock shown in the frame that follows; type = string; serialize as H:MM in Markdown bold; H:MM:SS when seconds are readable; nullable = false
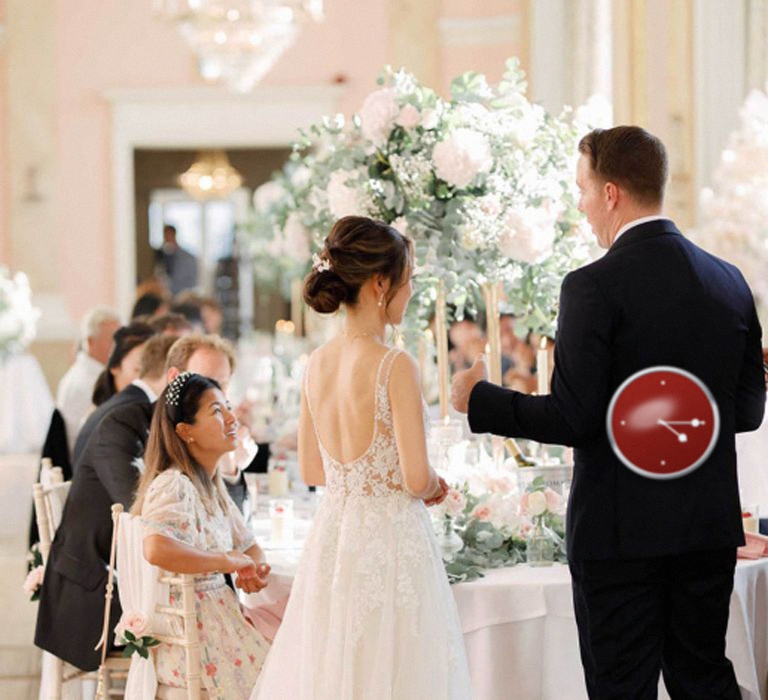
**4:15**
